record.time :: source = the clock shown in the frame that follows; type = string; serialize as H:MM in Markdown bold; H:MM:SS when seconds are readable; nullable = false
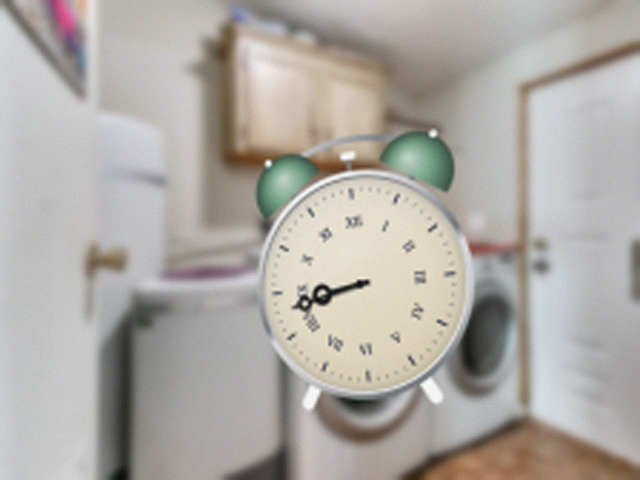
**8:43**
